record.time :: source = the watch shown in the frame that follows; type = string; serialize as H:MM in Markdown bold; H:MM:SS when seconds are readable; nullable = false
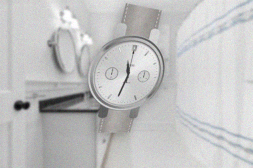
**11:32**
